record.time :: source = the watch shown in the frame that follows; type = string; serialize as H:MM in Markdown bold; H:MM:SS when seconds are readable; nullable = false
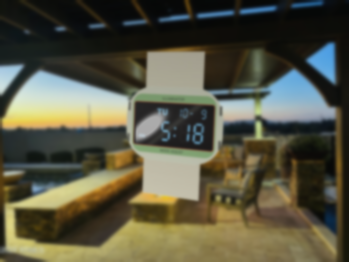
**5:18**
